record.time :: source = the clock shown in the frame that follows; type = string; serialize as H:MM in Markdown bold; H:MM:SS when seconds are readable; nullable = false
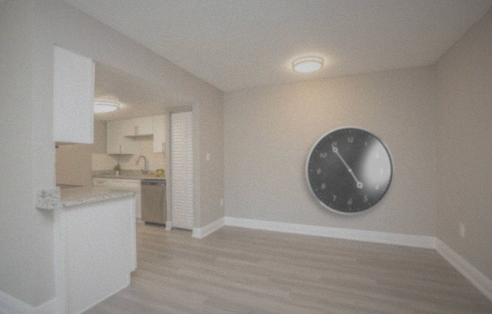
**4:54**
